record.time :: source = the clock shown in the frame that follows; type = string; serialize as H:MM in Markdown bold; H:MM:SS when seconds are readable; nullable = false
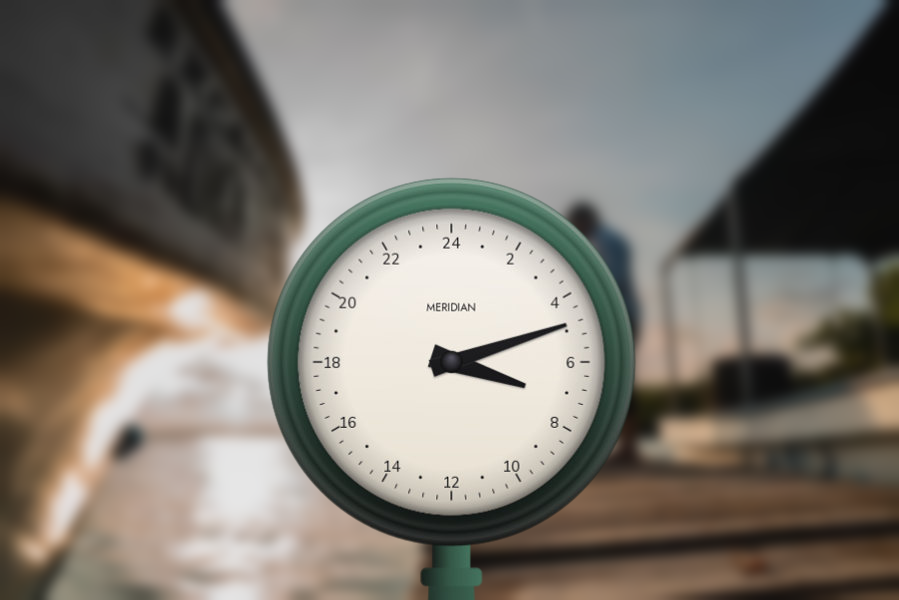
**7:12**
